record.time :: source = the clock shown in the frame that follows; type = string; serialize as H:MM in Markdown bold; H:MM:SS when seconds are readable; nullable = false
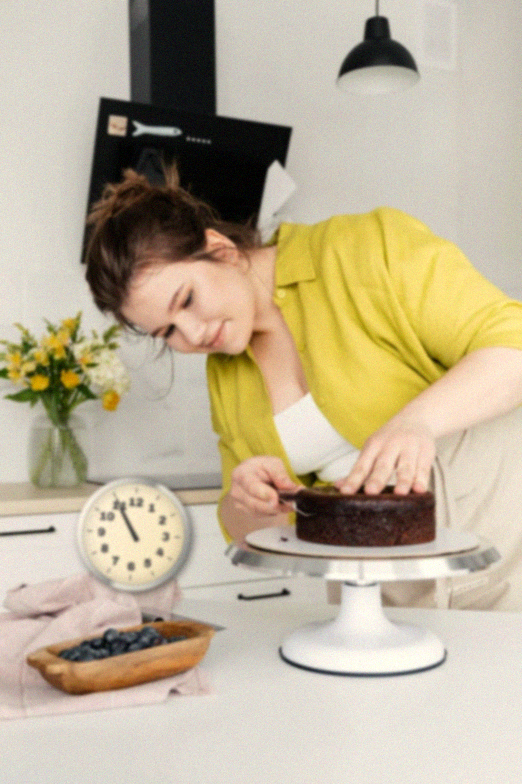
**10:55**
